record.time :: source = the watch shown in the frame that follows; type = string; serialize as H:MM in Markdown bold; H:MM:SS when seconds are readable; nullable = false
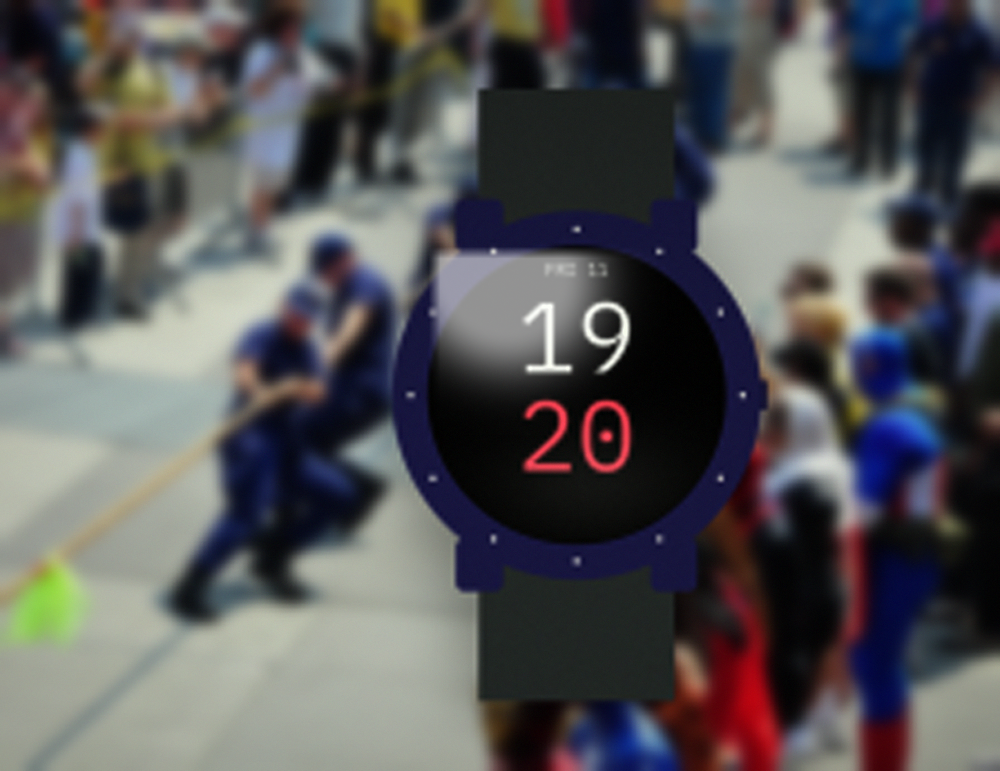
**19:20**
